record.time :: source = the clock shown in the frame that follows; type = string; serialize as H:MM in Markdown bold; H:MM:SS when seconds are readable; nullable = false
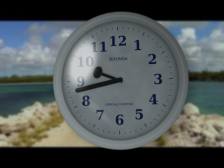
**9:43**
